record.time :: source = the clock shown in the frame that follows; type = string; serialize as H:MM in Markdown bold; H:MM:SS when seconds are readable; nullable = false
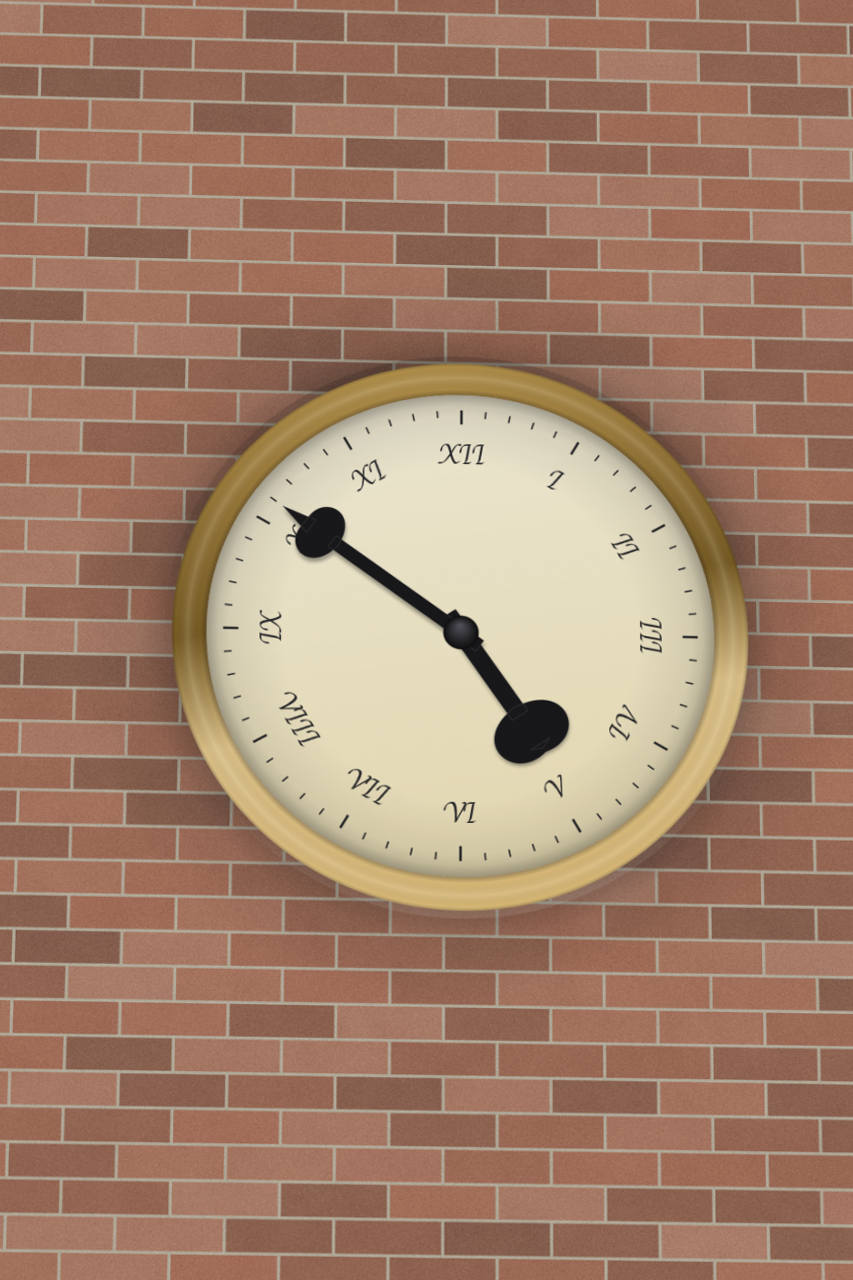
**4:51**
